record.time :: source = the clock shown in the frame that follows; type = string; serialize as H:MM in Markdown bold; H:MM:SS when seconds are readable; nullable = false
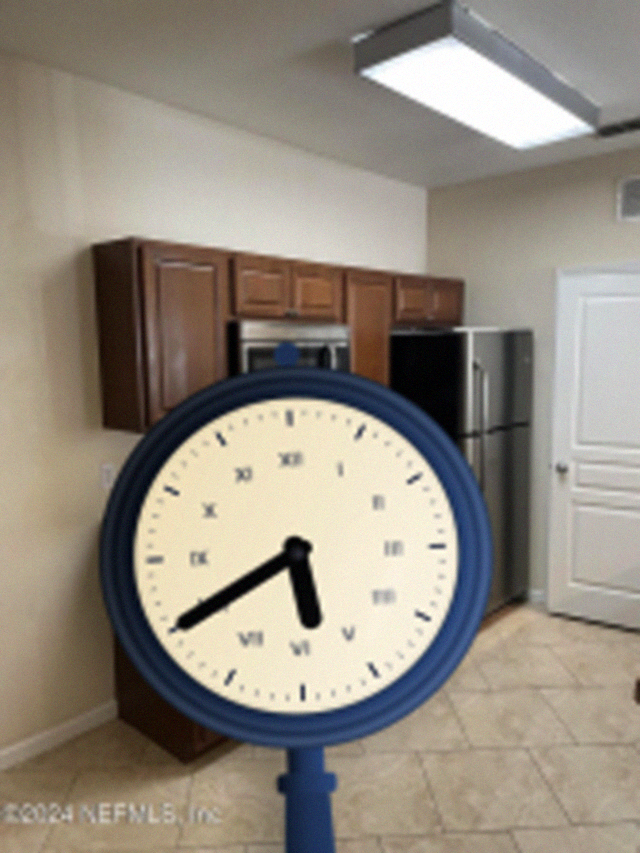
**5:40**
